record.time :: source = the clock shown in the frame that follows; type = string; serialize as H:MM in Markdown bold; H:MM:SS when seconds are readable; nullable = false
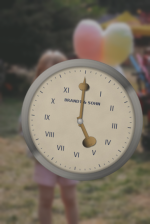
**5:00**
